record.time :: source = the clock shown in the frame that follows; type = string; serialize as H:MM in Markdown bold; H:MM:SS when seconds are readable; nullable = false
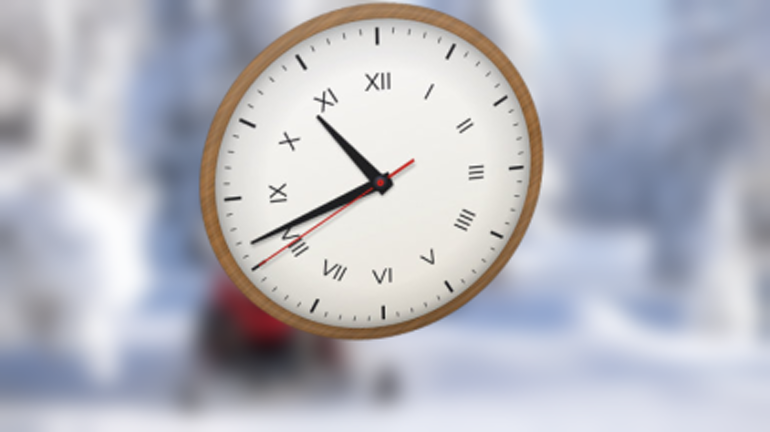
**10:41:40**
